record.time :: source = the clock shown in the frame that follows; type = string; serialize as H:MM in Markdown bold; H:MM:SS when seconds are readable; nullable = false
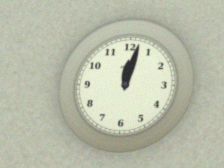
**12:02**
